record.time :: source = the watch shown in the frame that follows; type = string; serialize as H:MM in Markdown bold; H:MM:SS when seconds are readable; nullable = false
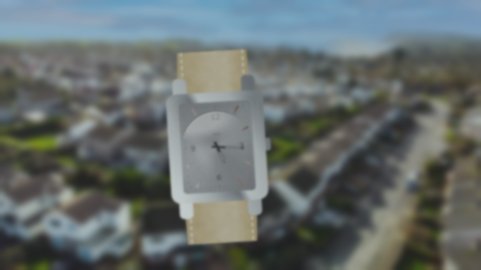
**5:16**
